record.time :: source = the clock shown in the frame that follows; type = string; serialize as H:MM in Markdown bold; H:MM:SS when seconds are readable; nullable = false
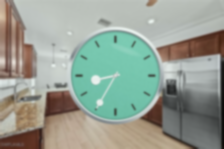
**8:35**
